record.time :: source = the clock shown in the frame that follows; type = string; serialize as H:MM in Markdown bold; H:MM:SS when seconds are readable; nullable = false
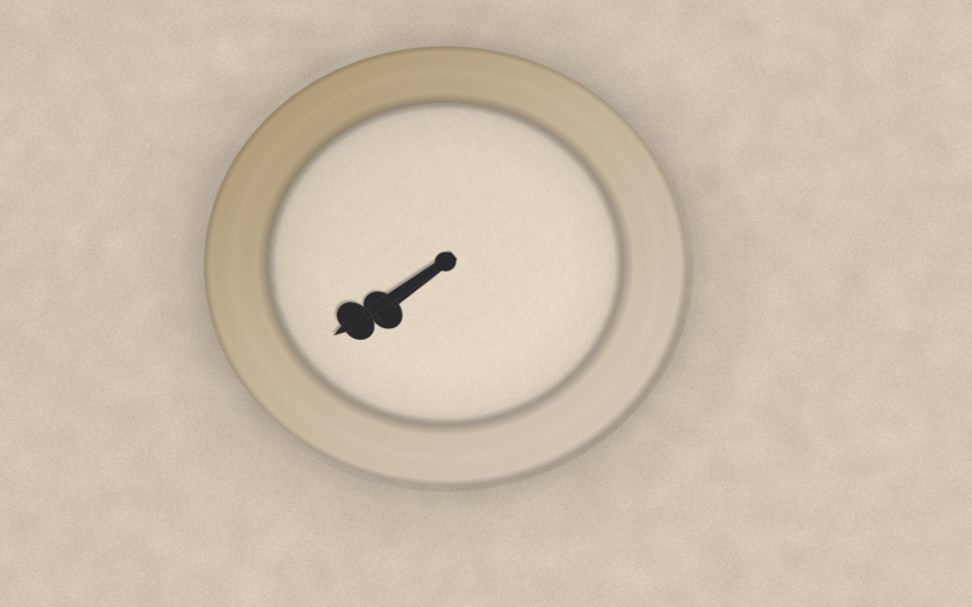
**7:39**
